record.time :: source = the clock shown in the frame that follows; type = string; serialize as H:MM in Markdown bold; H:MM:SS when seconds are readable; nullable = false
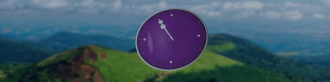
**10:55**
